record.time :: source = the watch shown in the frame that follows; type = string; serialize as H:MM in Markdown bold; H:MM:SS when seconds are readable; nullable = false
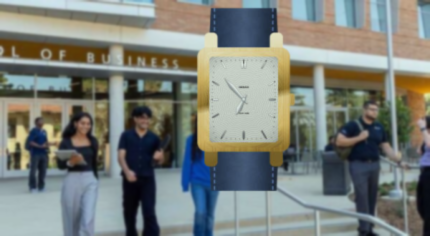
**6:53**
